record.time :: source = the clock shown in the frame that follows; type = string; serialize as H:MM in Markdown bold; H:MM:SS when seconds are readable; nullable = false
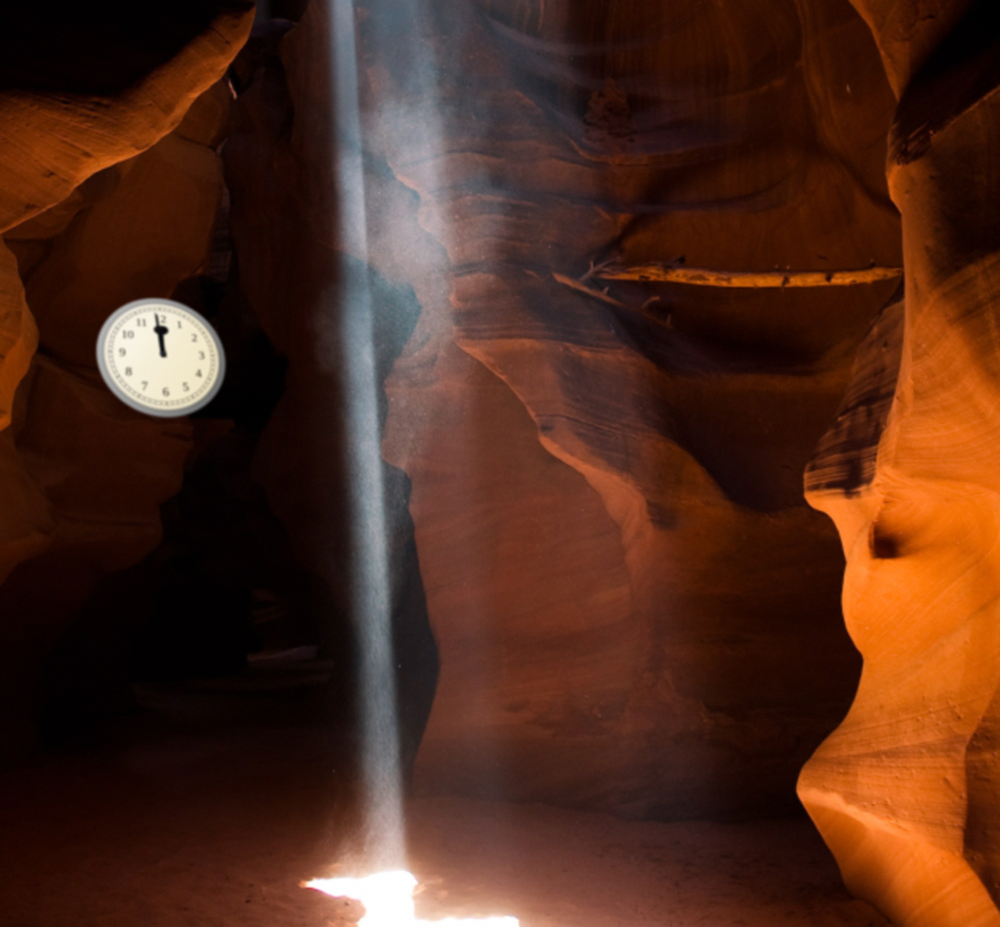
**11:59**
